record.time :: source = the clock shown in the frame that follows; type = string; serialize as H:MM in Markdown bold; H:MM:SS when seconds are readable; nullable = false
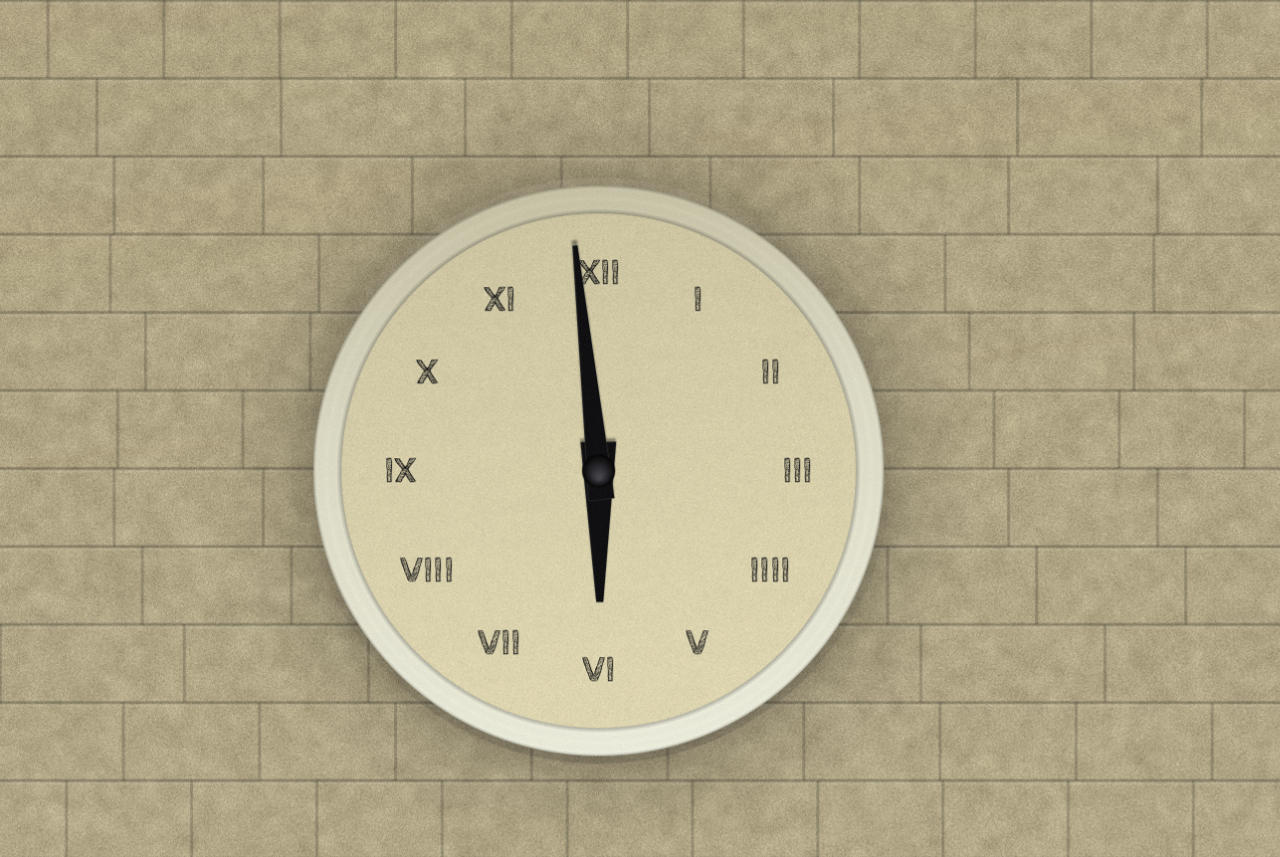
**5:59**
